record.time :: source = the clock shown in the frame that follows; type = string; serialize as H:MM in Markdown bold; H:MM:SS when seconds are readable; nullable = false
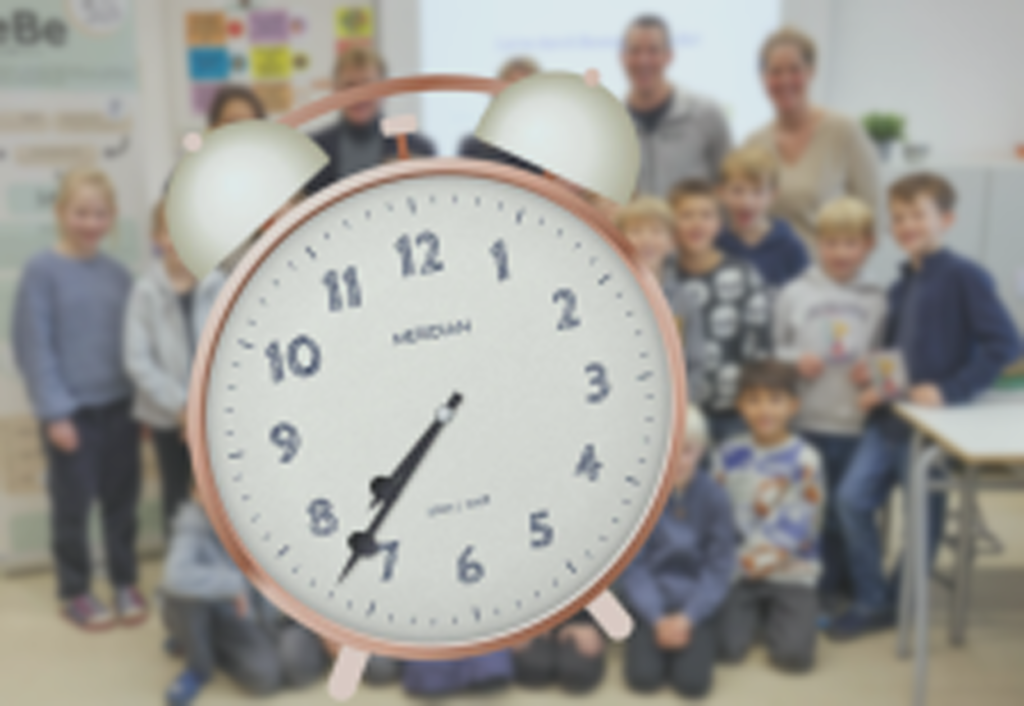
**7:37**
